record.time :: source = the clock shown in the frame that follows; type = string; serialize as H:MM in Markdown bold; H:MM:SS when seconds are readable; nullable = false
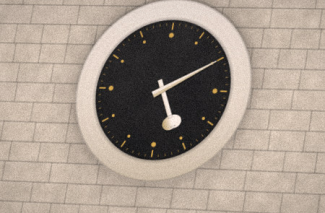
**5:10**
